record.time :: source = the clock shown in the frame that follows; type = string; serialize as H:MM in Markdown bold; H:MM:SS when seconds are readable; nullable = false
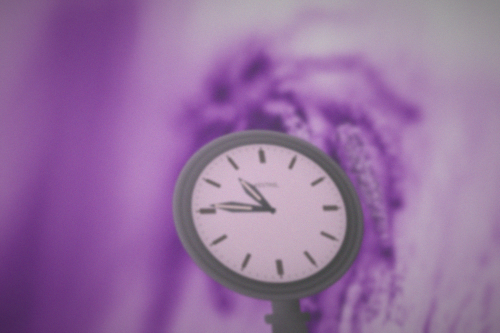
**10:46**
